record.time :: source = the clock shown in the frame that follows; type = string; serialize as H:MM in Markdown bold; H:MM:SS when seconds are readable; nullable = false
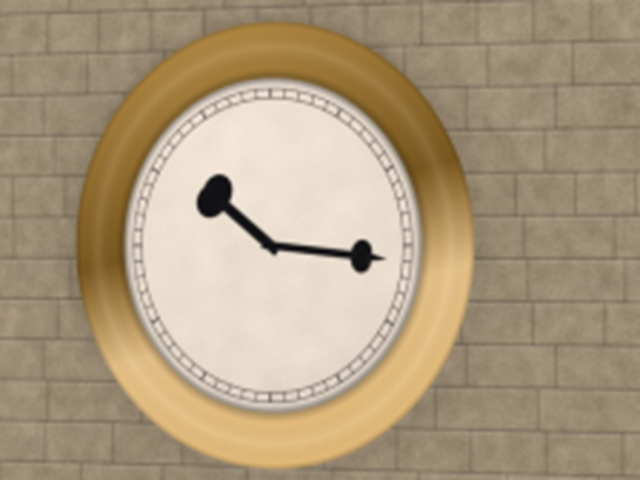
**10:16**
